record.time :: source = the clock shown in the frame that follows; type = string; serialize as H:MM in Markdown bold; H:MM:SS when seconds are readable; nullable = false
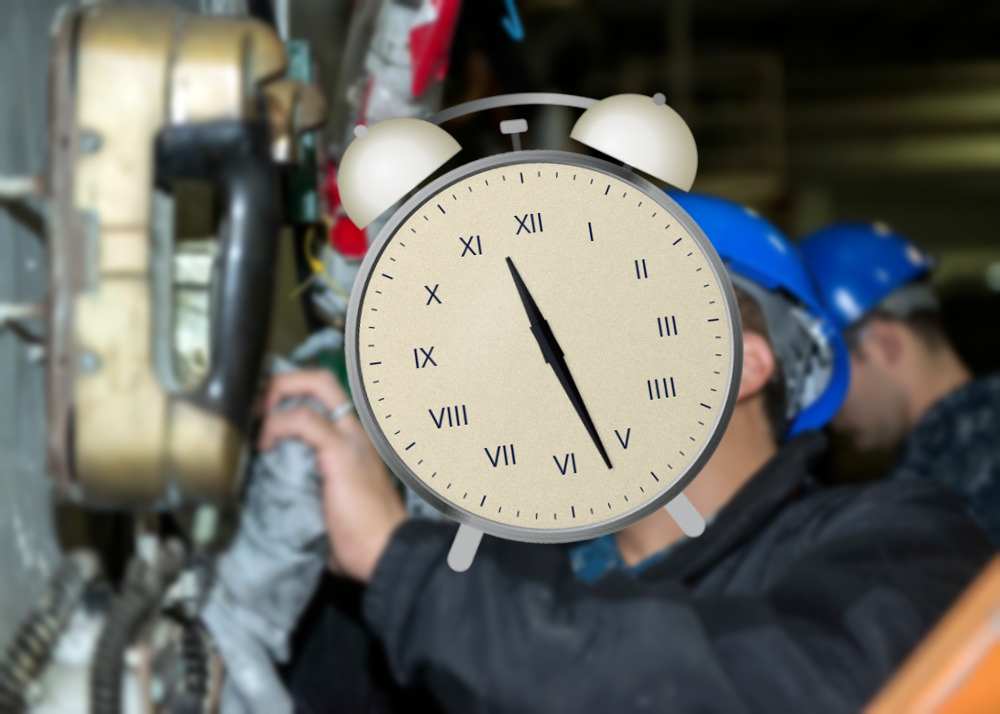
**11:27**
